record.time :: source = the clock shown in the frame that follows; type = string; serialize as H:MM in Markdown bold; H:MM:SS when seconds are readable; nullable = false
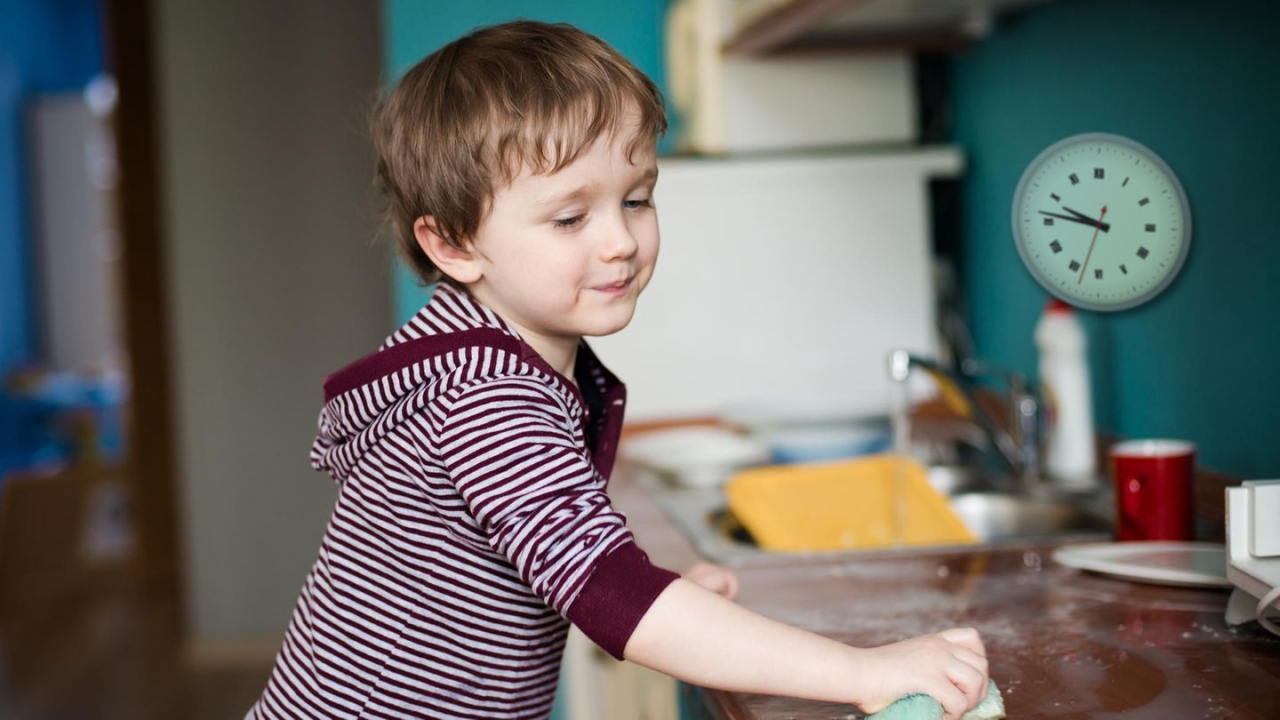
**9:46:33**
